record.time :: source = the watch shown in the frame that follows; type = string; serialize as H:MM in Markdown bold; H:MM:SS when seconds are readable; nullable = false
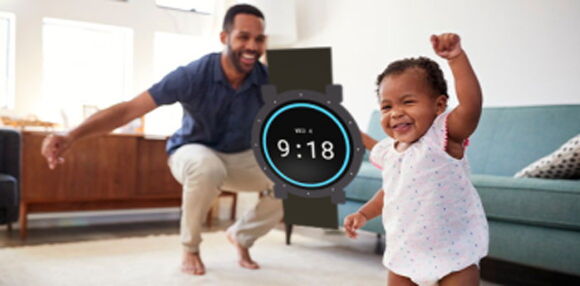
**9:18**
